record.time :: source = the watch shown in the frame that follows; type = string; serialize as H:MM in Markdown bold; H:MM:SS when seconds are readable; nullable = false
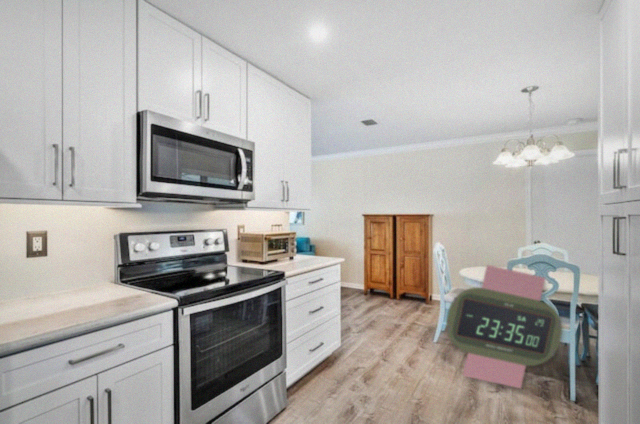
**23:35:00**
